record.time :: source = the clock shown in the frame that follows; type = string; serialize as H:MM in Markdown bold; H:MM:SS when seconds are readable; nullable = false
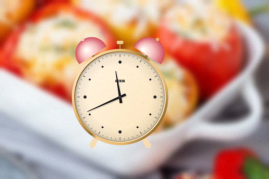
**11:41**
